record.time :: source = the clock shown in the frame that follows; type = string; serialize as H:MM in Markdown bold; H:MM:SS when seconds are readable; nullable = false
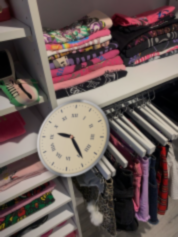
**9:24**
